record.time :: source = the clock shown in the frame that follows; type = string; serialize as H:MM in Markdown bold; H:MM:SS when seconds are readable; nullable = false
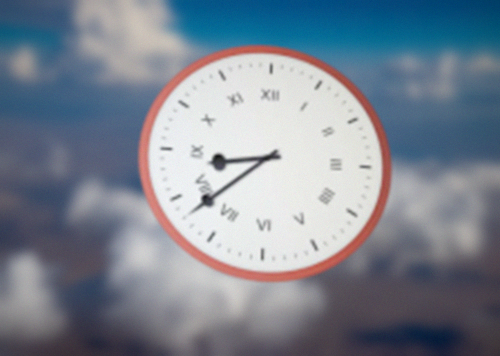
**8:38**
